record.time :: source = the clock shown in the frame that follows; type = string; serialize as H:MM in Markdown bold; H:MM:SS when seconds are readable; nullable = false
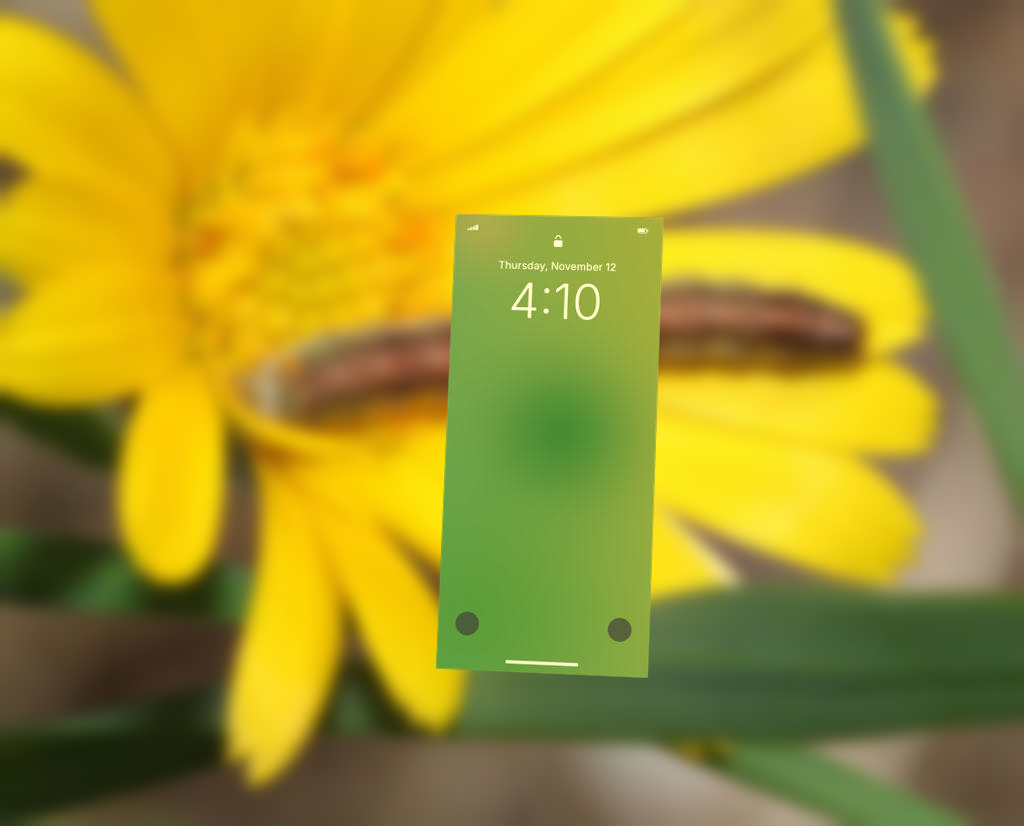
**4:10**
